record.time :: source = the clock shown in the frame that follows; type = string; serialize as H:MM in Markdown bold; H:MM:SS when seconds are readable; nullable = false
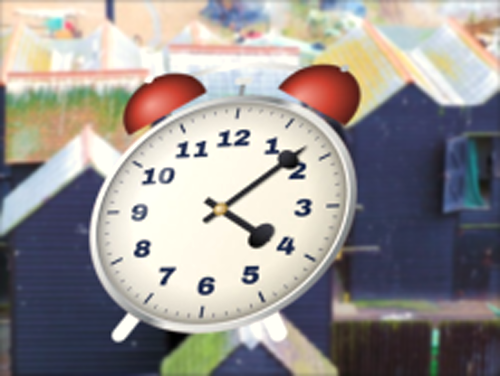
**4:08**
